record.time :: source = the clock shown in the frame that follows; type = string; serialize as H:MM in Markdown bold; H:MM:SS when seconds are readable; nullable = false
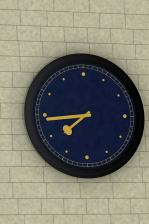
**7:44**
